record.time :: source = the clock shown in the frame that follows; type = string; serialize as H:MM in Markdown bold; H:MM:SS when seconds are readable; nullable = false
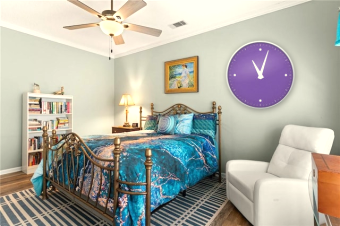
**11:03**
